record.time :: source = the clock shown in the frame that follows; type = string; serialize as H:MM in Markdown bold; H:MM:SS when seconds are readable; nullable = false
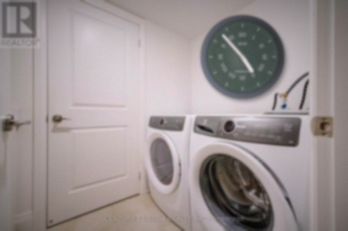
**4:53**
